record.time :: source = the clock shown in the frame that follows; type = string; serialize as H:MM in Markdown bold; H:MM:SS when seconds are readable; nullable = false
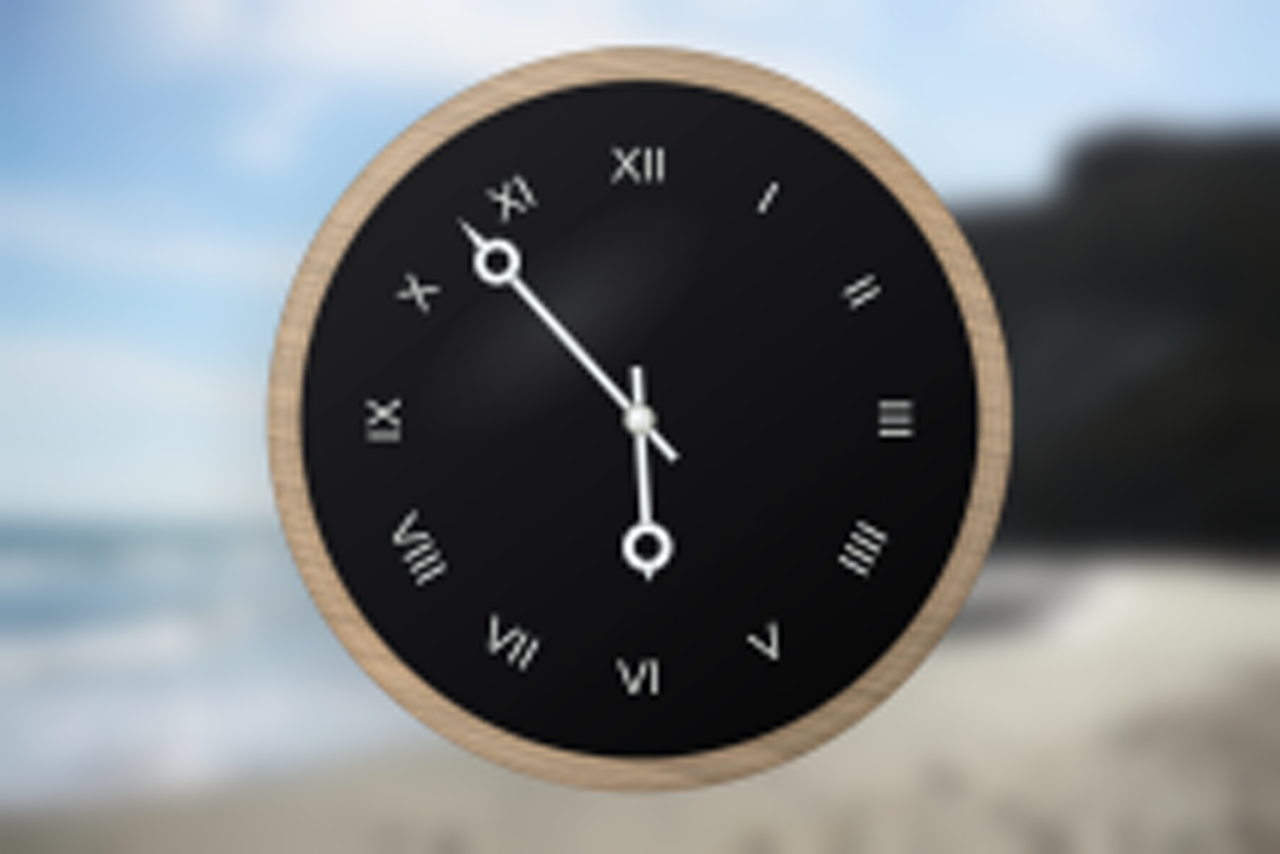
**5:53**
